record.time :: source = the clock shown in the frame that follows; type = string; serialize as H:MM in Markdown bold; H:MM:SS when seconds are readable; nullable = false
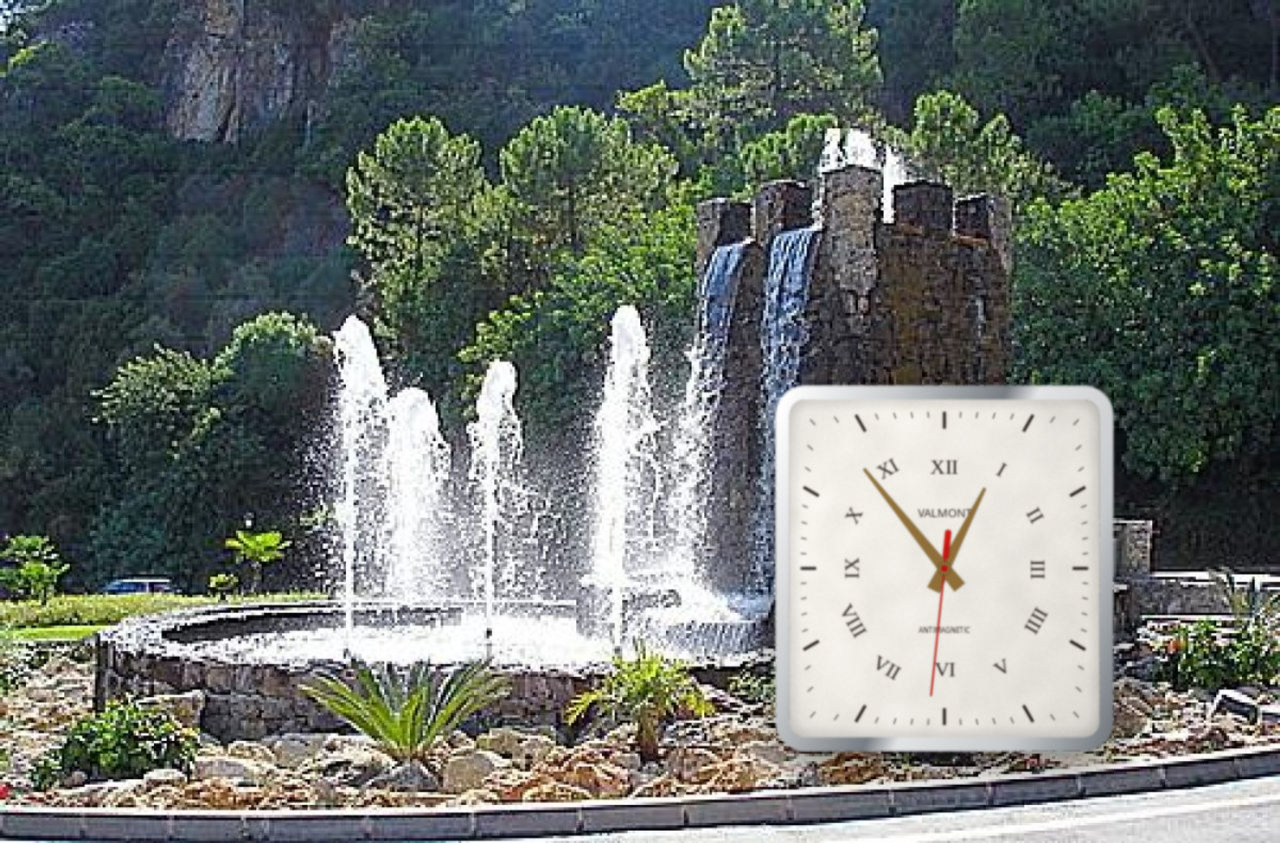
**12:53:31**
